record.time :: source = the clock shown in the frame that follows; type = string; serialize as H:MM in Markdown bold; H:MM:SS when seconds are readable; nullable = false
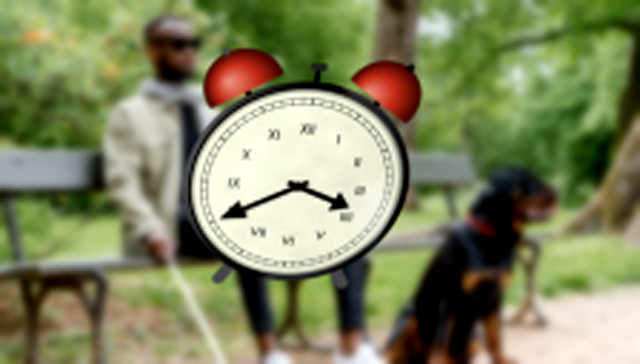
**3:40**
